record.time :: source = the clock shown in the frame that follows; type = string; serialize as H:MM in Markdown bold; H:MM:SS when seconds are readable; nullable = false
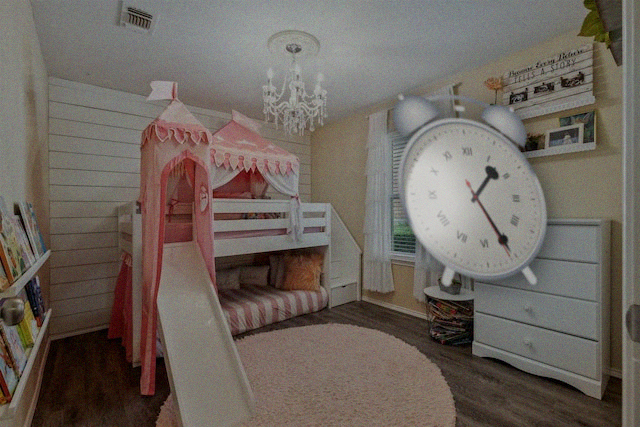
**1:25:26**
